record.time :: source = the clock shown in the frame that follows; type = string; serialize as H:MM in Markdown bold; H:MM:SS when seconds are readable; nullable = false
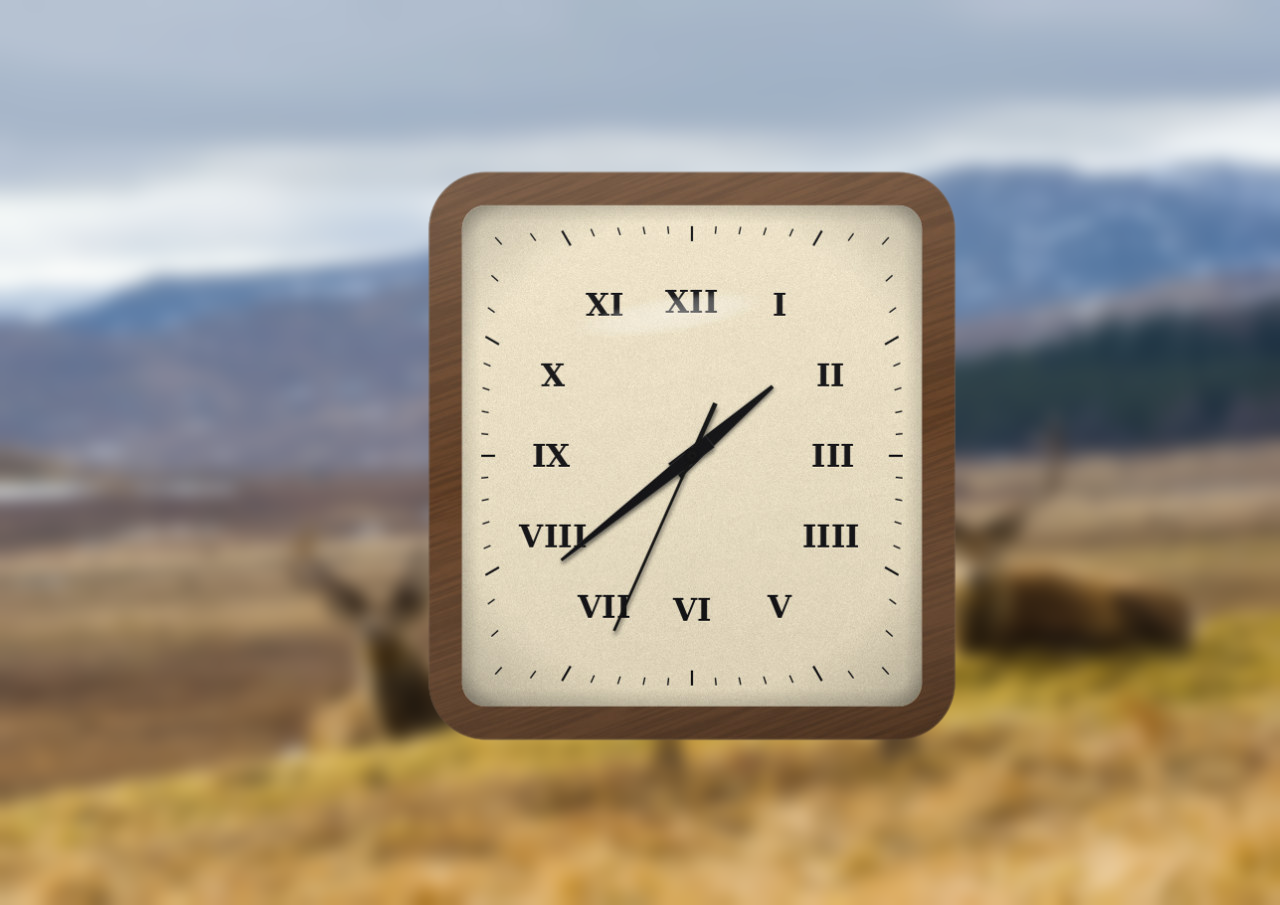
**1:38:34**
